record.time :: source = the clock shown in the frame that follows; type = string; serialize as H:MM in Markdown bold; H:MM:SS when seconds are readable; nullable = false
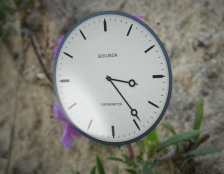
**3:24**
